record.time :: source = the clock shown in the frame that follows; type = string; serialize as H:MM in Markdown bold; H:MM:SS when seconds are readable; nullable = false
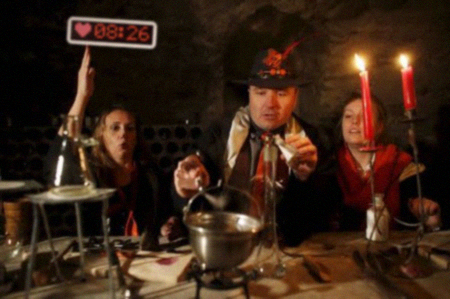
**8:26**
